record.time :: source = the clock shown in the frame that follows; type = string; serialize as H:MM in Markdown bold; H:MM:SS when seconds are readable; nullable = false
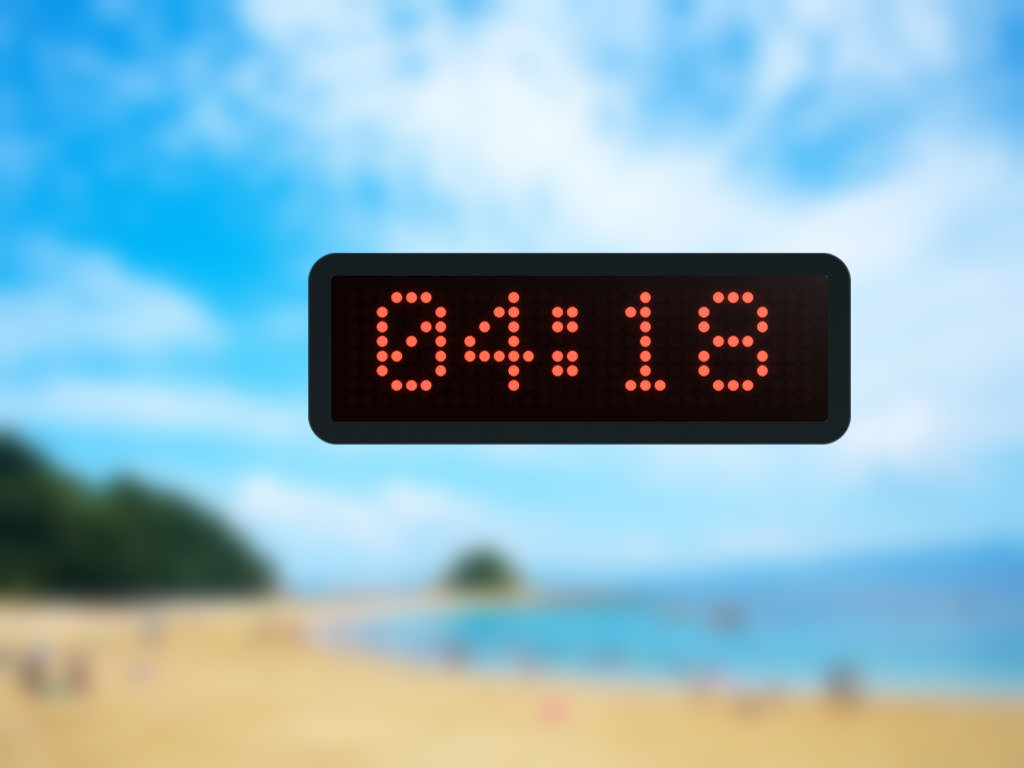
**4:18**
